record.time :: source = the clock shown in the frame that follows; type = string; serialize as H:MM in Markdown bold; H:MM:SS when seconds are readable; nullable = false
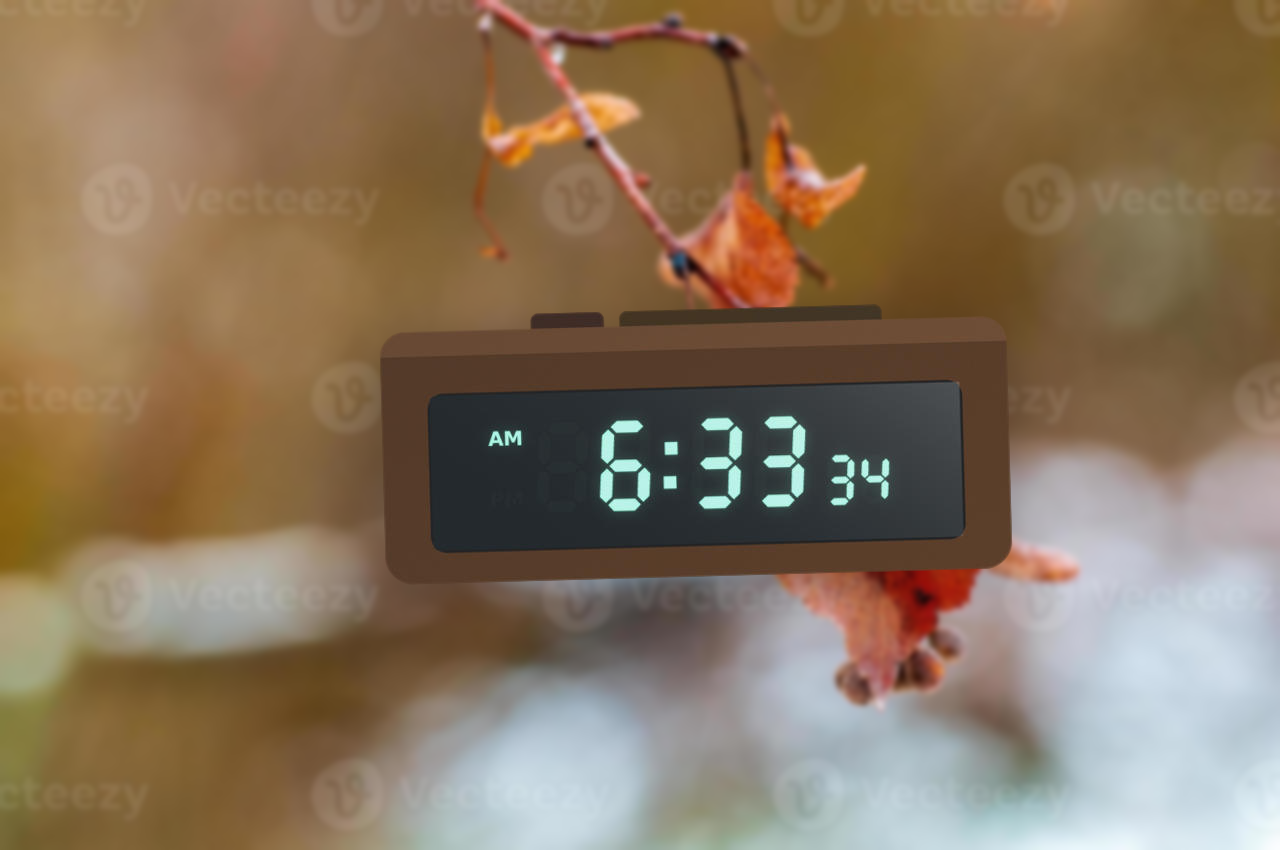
**6:33:34**
